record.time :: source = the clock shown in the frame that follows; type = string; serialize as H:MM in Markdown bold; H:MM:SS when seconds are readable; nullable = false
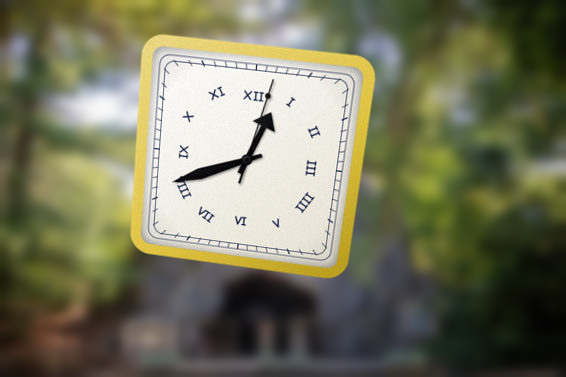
**12:41:02**
